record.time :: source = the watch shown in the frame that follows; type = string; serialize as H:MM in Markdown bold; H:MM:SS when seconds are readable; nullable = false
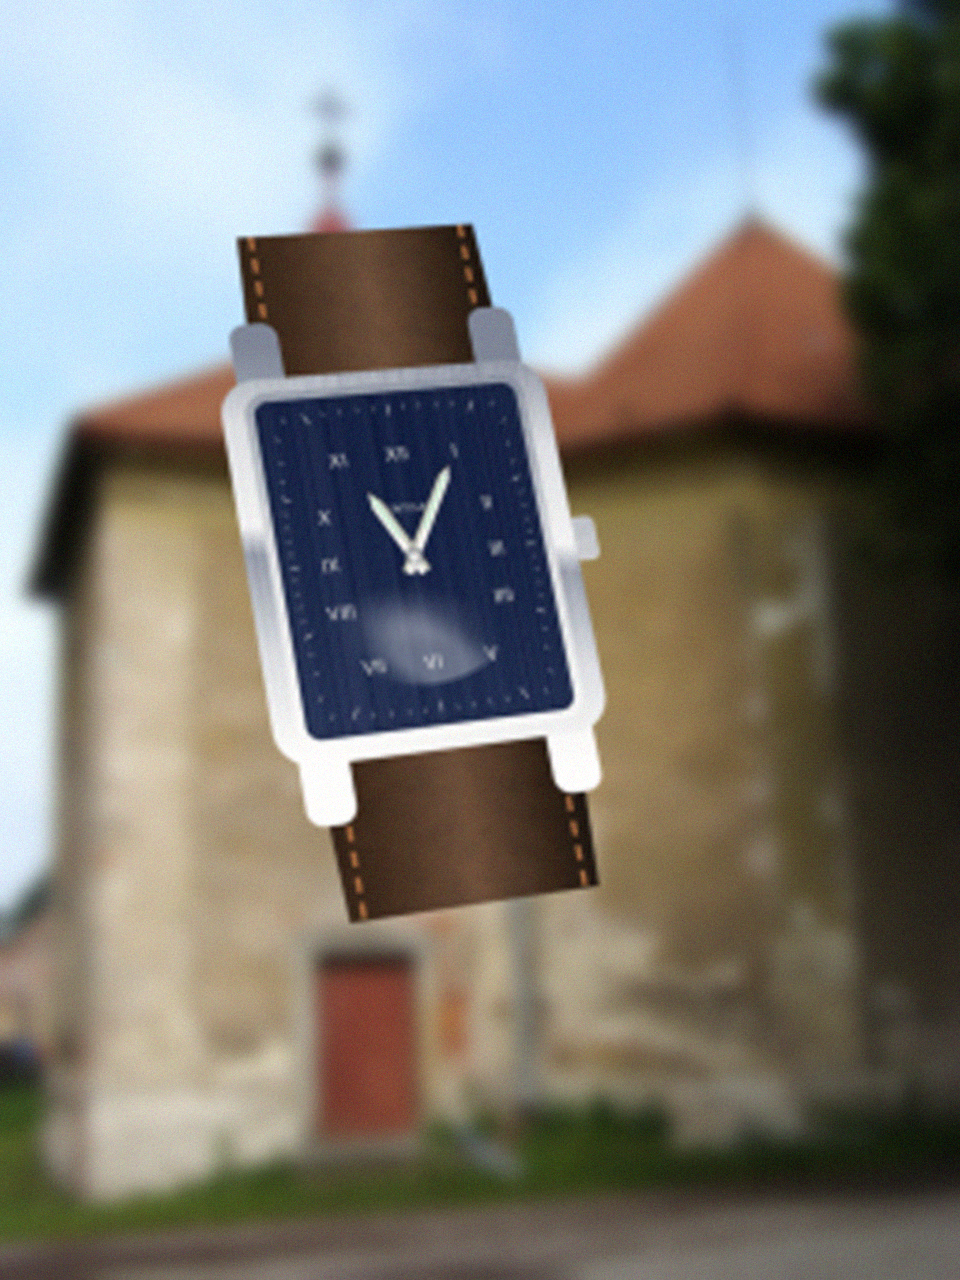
**11:05**
